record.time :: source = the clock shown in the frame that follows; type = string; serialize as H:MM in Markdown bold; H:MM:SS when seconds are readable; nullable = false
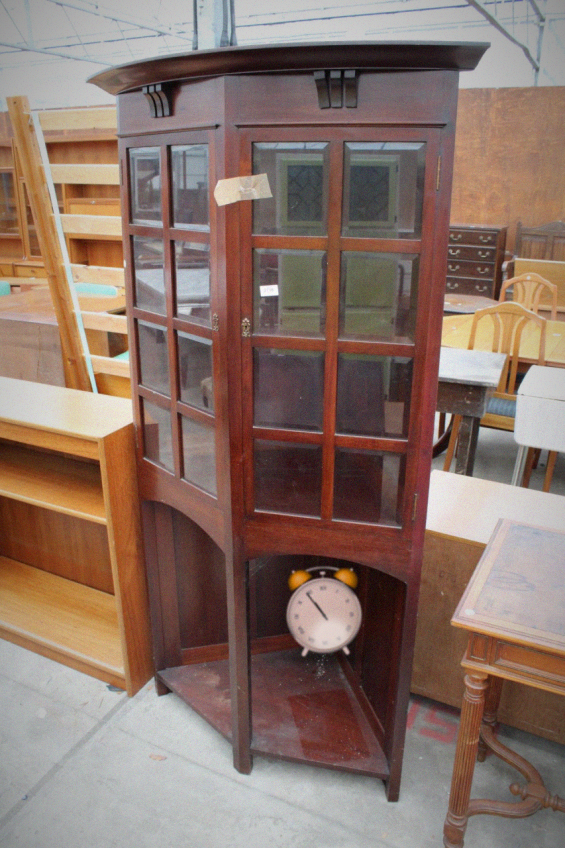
**10:54**
